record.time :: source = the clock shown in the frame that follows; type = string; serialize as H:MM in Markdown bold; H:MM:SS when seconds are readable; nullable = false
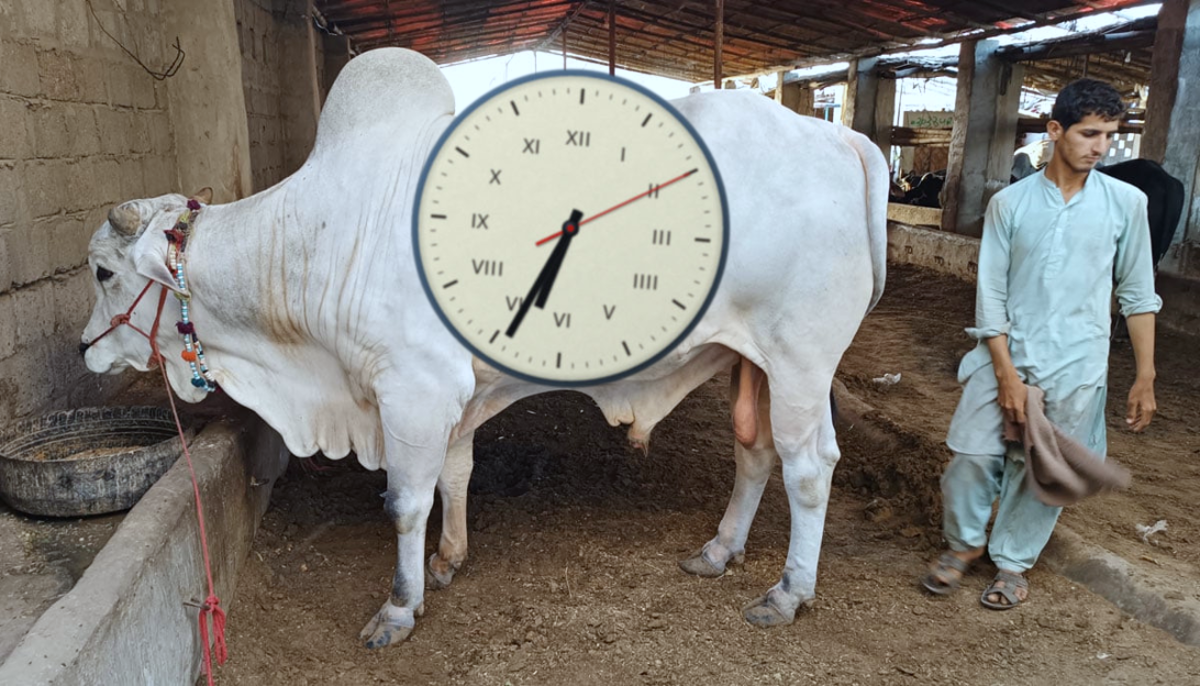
**6:34:10**
